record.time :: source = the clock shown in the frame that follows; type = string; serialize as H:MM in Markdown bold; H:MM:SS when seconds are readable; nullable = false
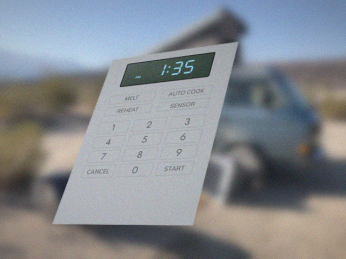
**1:35**
